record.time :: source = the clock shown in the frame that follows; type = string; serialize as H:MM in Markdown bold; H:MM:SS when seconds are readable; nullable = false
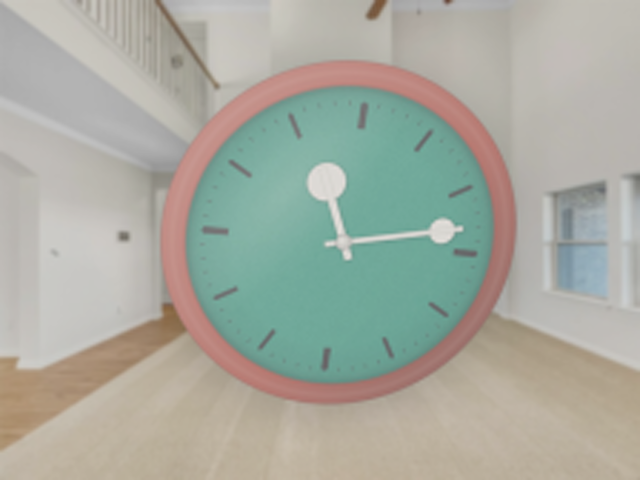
**11:13**
